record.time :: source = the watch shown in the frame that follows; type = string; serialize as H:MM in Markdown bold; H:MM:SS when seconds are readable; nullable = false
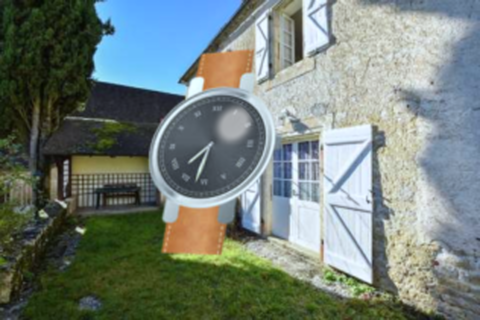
**7:32**
